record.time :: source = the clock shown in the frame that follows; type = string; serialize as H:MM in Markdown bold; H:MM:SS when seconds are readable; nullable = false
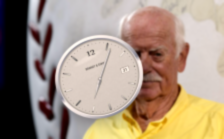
**7:06**
